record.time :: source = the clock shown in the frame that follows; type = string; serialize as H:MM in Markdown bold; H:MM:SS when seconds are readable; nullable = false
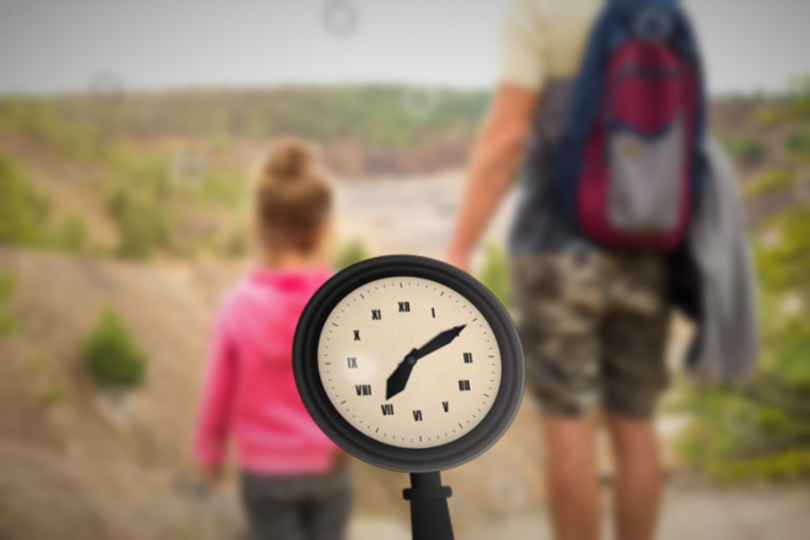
**7:10**
